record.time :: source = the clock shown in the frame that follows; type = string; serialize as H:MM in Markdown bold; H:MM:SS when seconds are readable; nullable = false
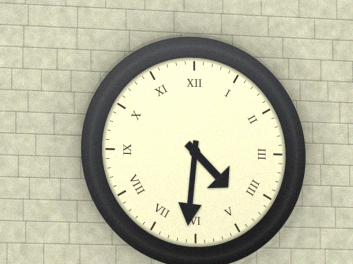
**4:31**
